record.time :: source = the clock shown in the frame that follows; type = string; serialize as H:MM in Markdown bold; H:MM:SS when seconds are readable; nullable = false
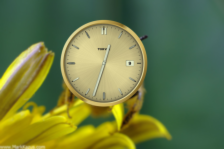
**12:33**
